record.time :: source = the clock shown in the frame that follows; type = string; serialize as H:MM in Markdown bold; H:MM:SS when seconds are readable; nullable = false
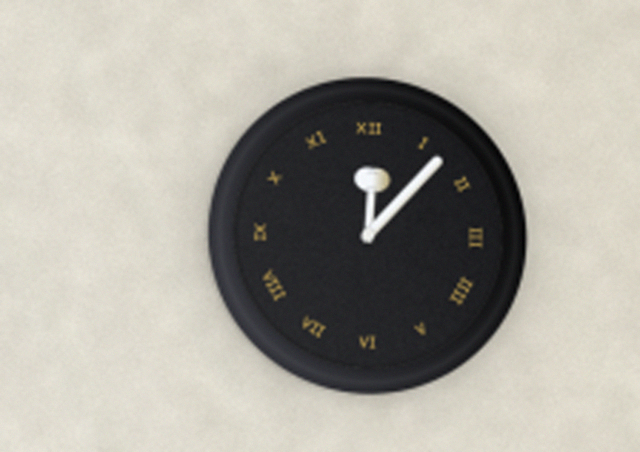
**12:07**
